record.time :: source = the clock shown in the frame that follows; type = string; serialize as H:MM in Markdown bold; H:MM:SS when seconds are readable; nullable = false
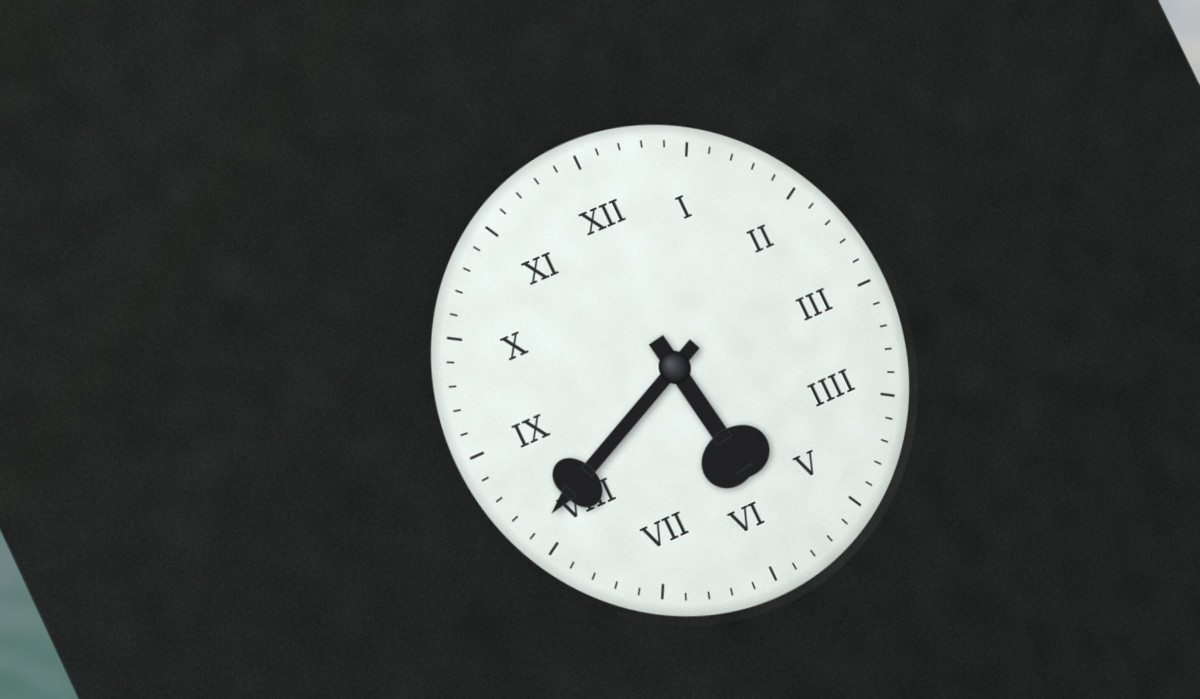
**5:41**
